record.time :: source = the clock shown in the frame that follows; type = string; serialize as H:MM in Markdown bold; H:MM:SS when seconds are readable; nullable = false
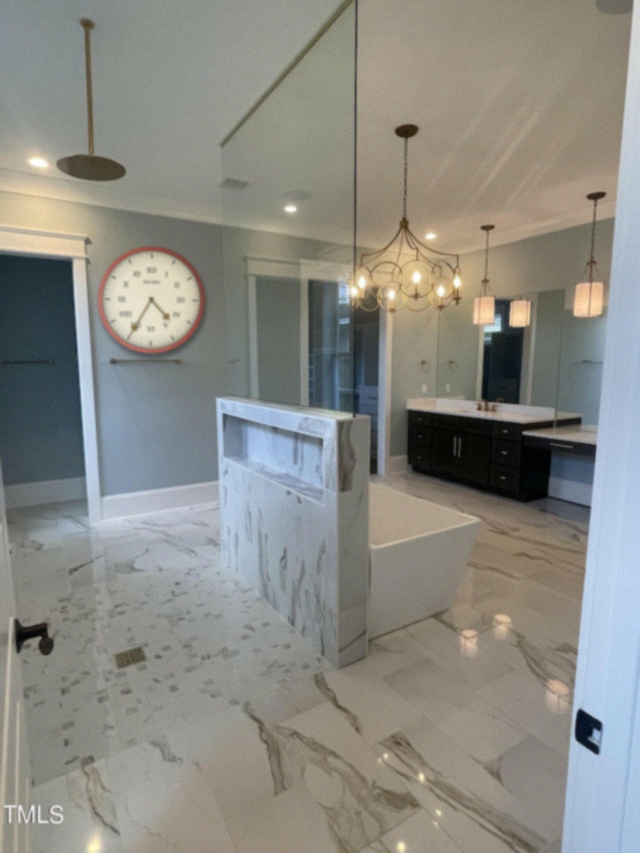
**4:35**
